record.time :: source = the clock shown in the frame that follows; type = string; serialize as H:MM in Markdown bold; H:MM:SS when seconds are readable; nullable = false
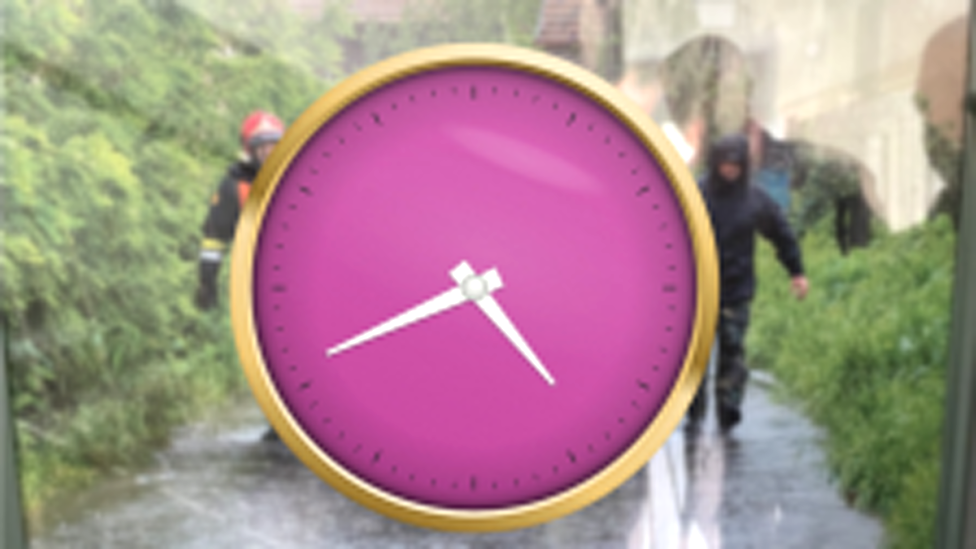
**4:41**
